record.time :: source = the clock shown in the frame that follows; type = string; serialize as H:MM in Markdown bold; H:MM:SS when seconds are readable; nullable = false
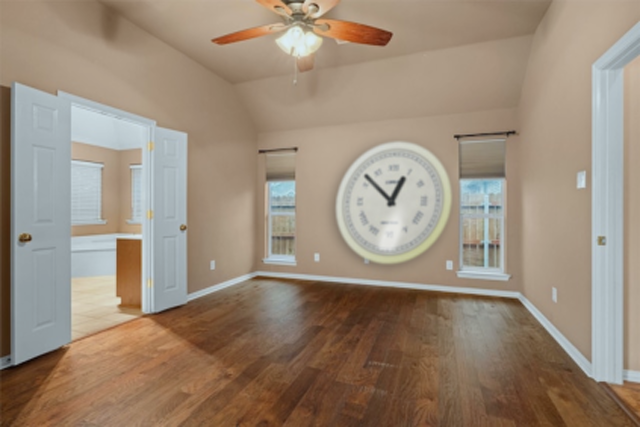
**12:52**
